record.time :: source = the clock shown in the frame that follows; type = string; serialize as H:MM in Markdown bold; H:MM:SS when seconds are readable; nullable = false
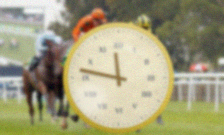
**11:47**
